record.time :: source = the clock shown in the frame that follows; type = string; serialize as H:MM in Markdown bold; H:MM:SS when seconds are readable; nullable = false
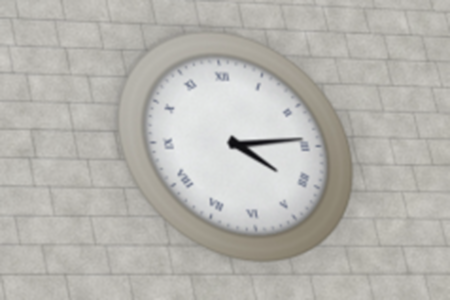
**4:14**
